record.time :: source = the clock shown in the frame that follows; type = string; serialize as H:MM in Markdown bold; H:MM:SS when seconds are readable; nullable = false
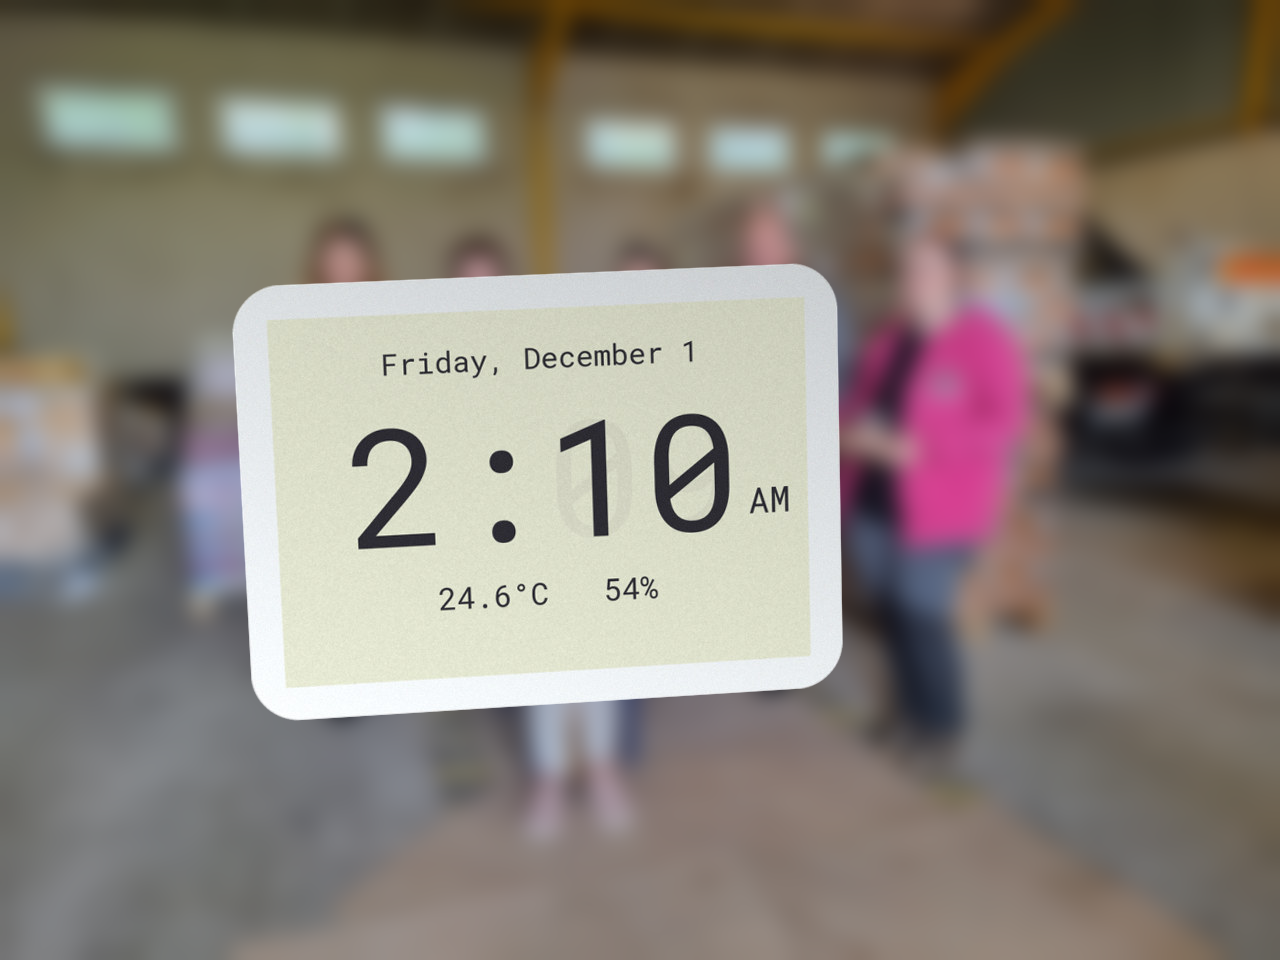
**2:10**
